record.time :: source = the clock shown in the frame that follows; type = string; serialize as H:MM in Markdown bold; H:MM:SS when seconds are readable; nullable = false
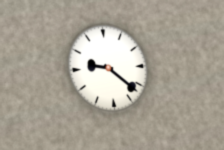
**9:22**
